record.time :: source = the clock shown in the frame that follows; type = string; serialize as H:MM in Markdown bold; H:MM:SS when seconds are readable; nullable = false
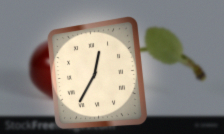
**12:36**
